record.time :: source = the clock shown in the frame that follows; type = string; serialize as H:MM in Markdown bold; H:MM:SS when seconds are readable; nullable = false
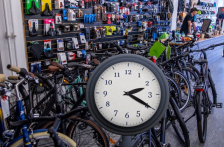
**2:20**
